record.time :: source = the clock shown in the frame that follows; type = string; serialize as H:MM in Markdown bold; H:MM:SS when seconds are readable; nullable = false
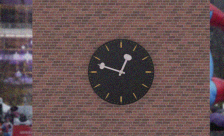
**12:48**
